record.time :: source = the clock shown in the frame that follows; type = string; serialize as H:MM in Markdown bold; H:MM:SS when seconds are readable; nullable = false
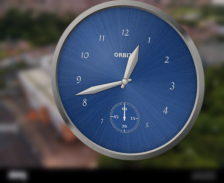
**12:42**
